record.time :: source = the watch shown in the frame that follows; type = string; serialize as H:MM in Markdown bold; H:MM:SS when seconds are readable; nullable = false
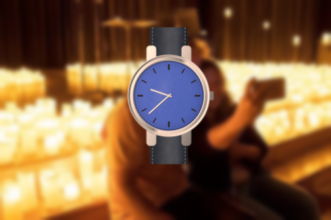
**9:38**
